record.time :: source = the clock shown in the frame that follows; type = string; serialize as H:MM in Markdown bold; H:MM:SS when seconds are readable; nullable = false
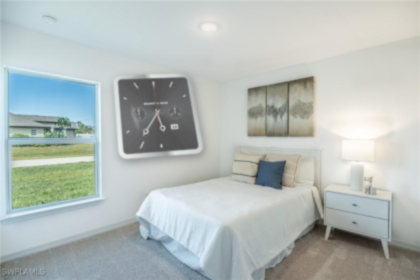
**5:36**
